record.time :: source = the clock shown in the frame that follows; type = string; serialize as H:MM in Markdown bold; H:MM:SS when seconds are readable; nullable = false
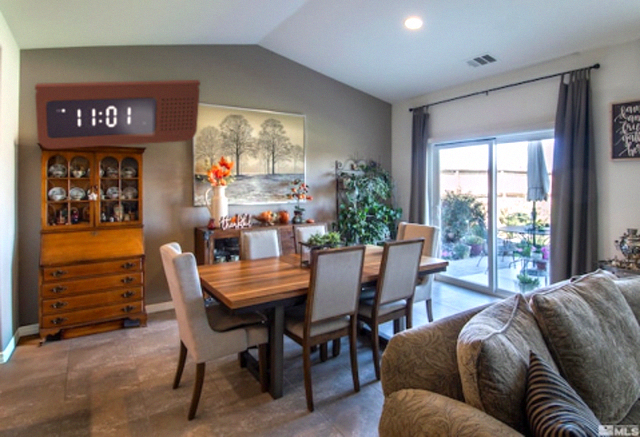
**11:01**
